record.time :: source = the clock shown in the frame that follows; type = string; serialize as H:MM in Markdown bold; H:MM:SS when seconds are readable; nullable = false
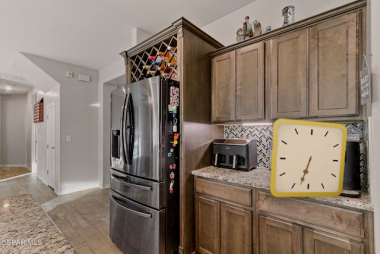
**6:33**
